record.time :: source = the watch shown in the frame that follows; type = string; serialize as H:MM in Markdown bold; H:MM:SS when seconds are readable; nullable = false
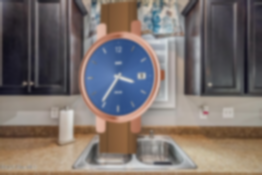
**3:36**
